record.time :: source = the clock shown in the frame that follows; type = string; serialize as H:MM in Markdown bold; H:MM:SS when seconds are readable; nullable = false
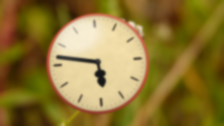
**5:47**
